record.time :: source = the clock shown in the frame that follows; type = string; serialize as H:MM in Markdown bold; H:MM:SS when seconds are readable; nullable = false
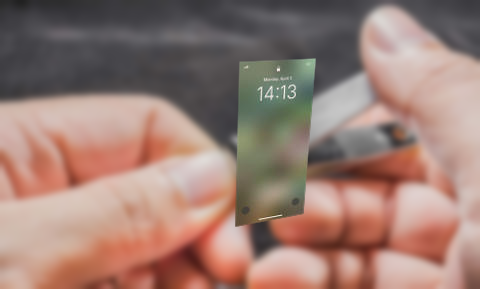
**14:13**
